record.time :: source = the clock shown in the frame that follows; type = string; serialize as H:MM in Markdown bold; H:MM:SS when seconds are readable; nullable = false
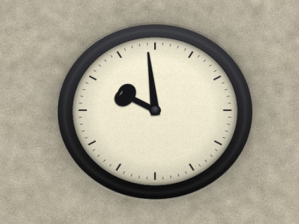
**9:59**
